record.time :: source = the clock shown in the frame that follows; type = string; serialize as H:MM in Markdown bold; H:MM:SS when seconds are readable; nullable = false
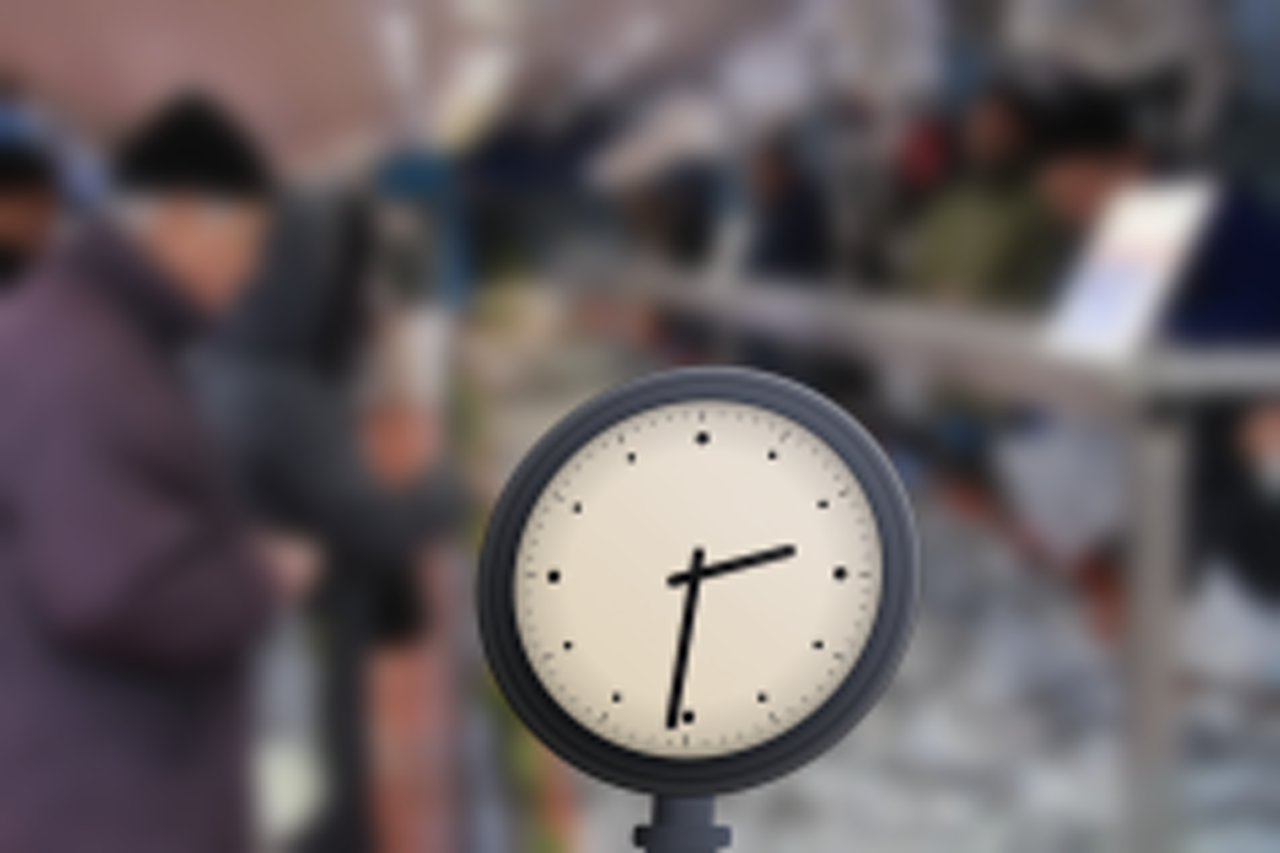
**2:31**
